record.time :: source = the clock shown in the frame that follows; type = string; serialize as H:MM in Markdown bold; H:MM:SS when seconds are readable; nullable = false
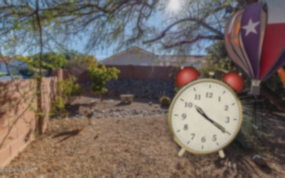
**10:20**
